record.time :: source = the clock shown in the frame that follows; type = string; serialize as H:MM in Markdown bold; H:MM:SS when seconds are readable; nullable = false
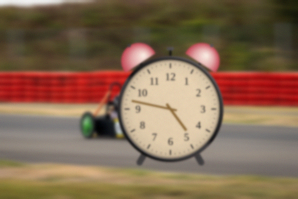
**4:47**
